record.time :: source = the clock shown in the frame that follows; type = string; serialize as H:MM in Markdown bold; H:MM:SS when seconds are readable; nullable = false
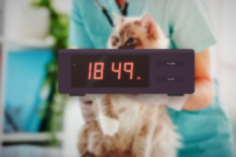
**18:49**
